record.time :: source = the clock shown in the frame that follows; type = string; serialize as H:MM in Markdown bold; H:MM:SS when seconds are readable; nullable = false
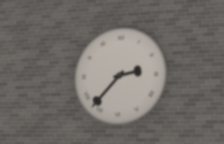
**2:37**
